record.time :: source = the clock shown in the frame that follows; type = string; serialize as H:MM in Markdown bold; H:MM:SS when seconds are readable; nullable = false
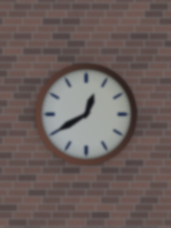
**12:40**
